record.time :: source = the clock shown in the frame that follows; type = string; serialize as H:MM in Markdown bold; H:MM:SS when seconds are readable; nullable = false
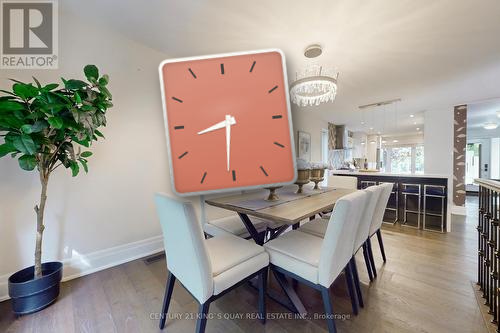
**8:31**
